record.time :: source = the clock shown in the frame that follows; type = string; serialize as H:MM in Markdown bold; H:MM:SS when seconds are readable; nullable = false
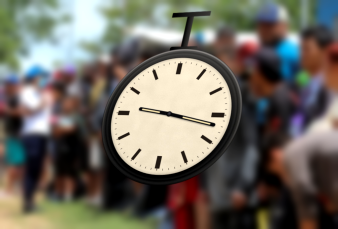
**9:17**
